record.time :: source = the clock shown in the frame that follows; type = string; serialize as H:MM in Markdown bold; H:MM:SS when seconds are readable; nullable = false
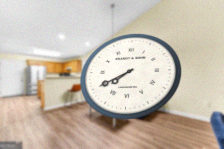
**7:40**
